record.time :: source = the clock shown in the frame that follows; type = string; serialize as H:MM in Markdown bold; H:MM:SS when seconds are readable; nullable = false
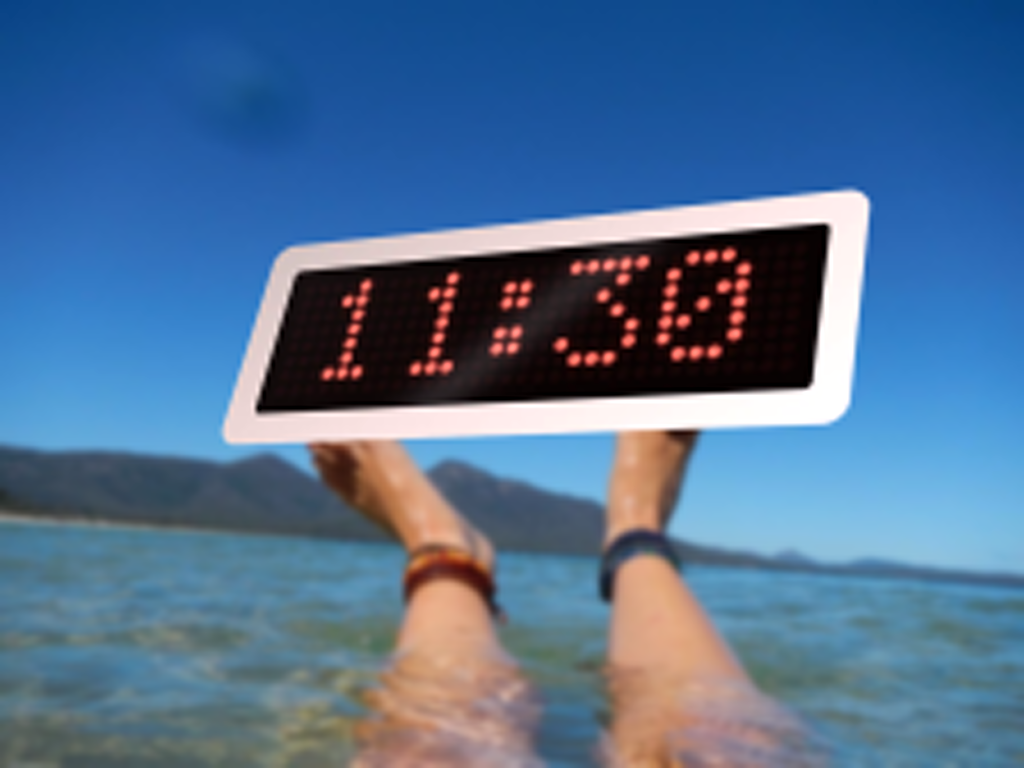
**11:30**
